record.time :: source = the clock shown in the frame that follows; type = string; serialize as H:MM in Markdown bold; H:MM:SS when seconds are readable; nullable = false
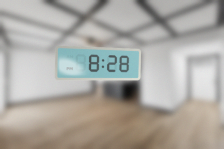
**8:28**
